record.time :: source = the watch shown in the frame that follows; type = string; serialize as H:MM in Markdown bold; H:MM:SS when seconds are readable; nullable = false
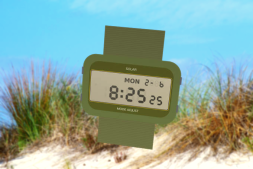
**8:25:25**
